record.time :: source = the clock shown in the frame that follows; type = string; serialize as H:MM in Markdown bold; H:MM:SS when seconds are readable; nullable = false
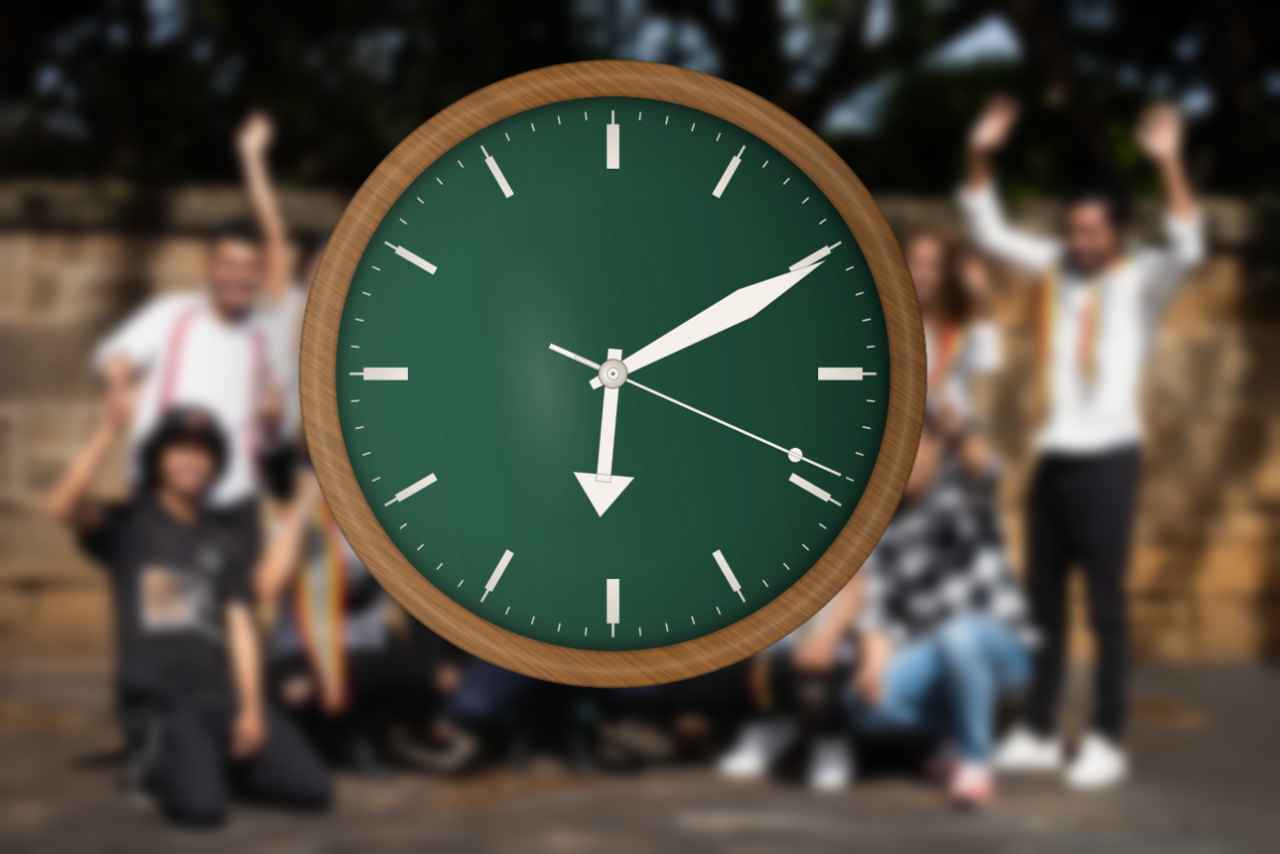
**6:10:19**
